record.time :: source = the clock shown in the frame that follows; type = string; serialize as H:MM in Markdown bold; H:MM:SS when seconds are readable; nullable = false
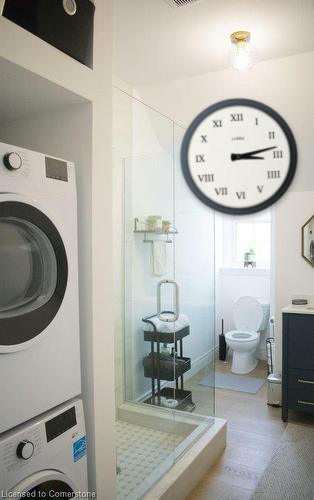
**3:13**
